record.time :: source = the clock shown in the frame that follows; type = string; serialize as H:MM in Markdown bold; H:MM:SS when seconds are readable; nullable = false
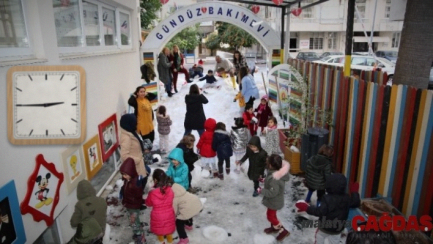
**2:45**
